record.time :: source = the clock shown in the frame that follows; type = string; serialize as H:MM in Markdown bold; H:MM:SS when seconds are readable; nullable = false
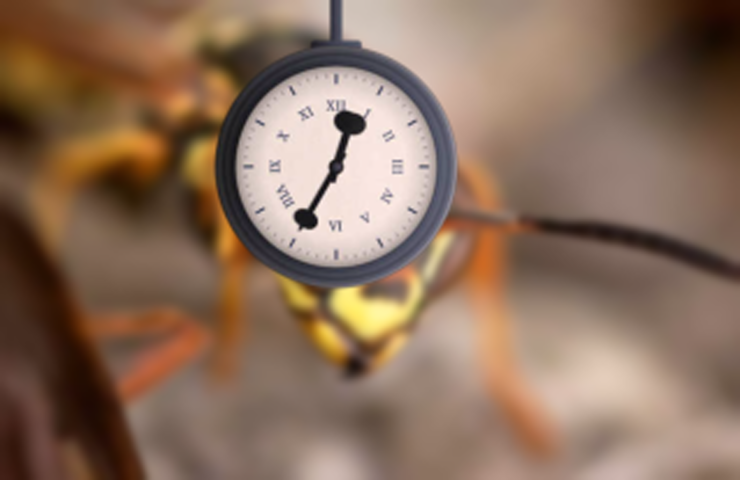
**12:35**
